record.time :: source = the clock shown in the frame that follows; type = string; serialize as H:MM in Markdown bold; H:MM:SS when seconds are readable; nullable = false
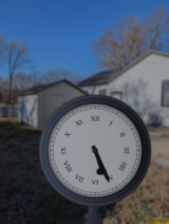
**5:26**
